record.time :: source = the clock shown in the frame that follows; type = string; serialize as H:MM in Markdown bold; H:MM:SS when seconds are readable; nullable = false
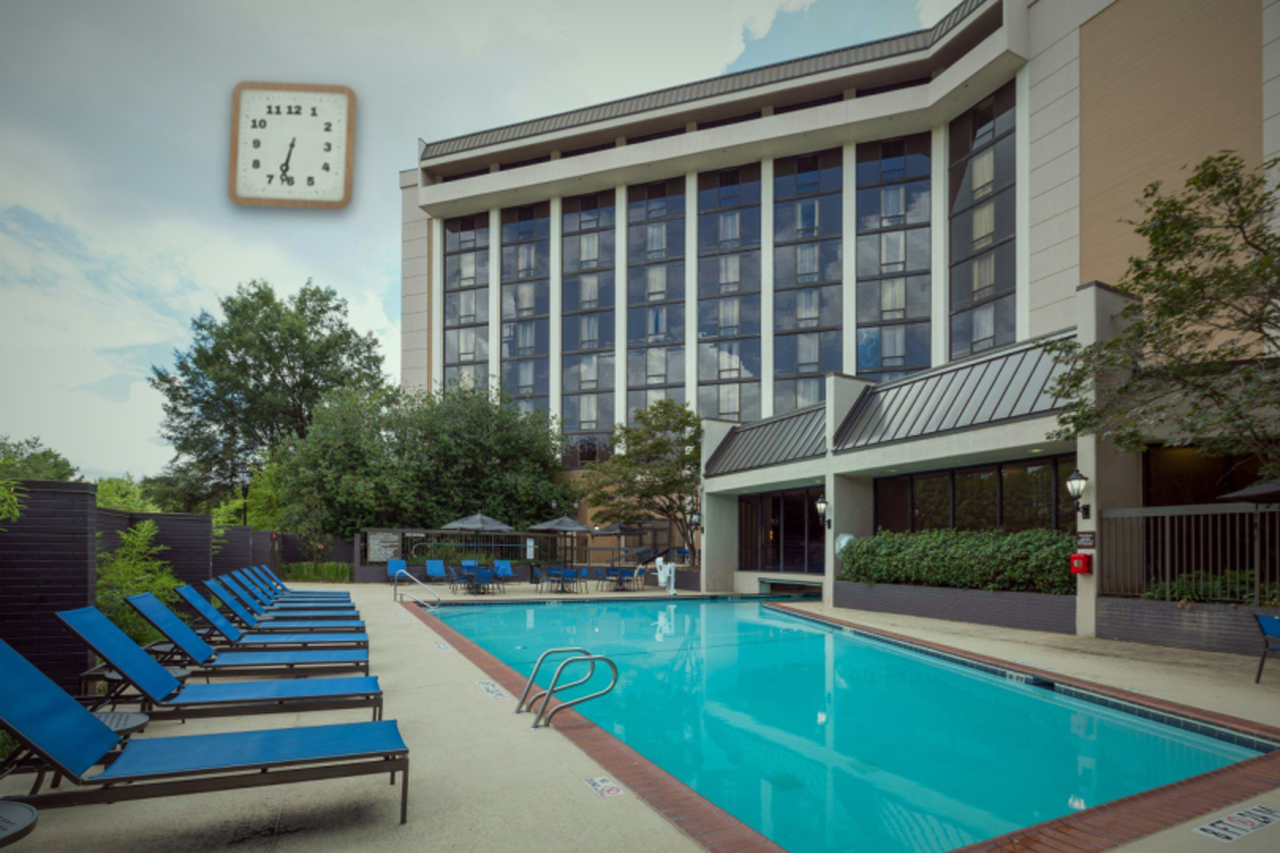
**6:32**
